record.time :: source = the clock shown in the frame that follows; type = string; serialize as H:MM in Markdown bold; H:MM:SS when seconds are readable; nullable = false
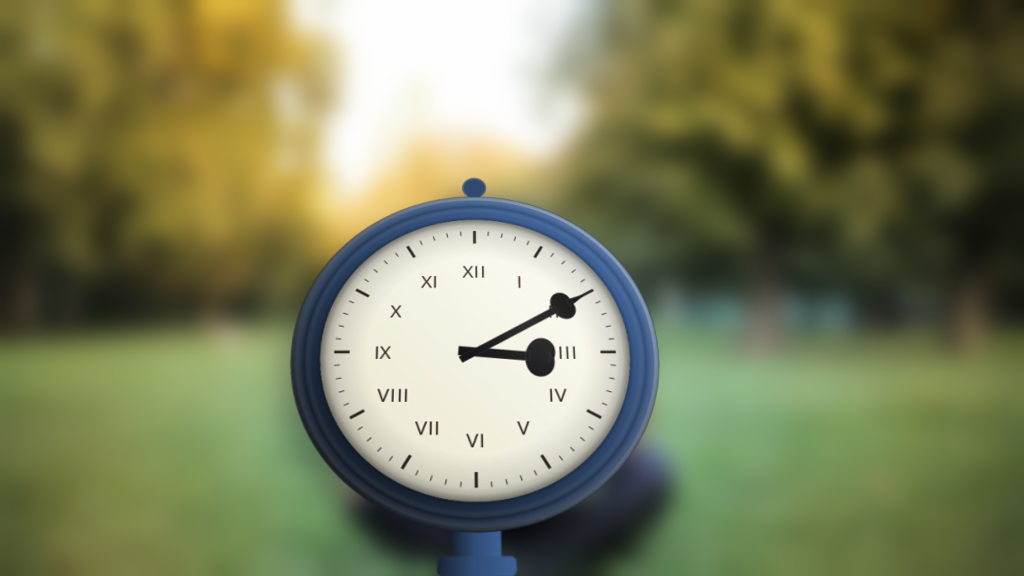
**3:10**
